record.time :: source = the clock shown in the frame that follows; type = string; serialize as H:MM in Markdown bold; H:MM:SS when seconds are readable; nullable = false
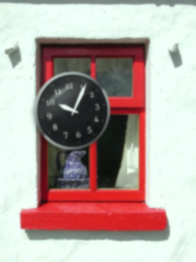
**10:06**
